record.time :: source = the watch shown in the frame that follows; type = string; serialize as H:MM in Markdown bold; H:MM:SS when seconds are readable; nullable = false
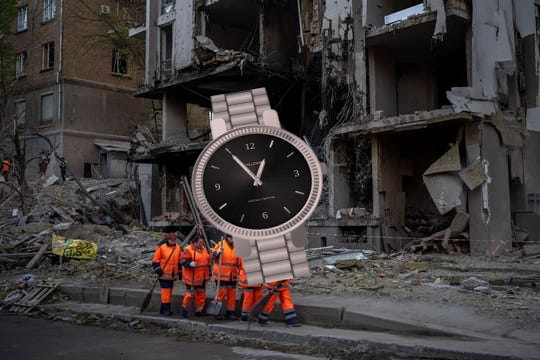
**12:55**
